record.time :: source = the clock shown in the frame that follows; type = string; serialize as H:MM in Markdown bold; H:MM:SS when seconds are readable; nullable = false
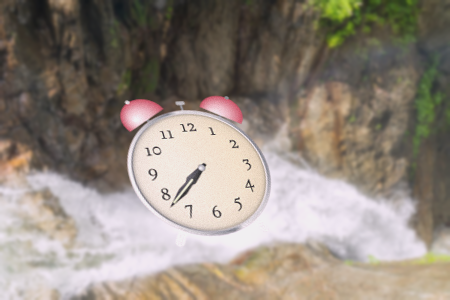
**7:38**
